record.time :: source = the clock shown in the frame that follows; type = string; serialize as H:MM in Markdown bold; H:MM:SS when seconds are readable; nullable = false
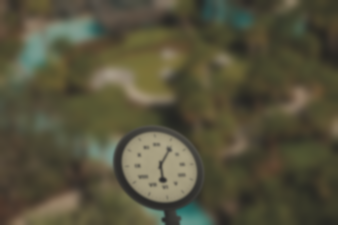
**6:06**
